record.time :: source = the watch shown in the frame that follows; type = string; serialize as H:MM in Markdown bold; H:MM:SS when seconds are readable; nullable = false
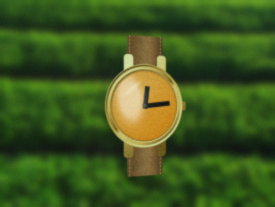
**12:14**
